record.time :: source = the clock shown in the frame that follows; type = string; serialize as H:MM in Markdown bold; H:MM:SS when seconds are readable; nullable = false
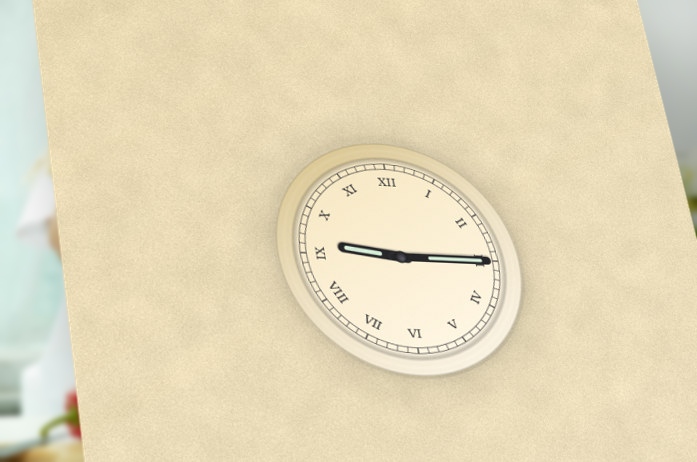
**9:15**
